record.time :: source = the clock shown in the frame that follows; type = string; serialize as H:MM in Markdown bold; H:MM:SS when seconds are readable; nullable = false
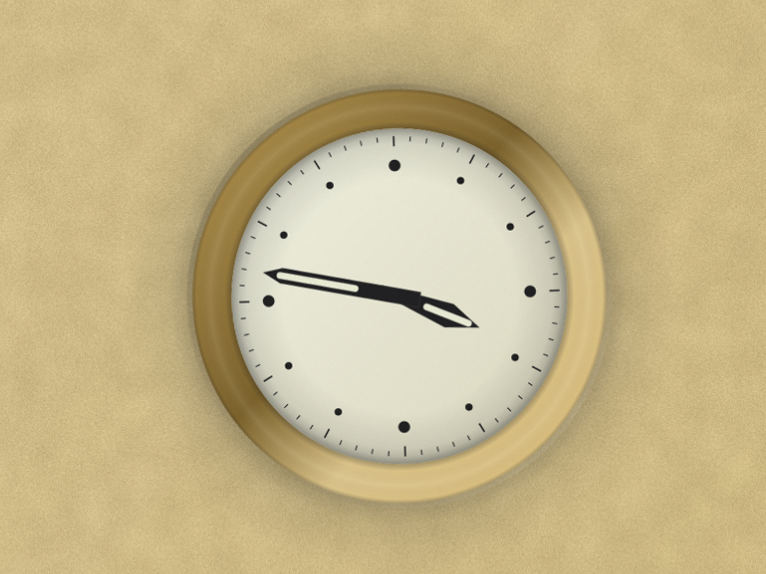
**3:47**
